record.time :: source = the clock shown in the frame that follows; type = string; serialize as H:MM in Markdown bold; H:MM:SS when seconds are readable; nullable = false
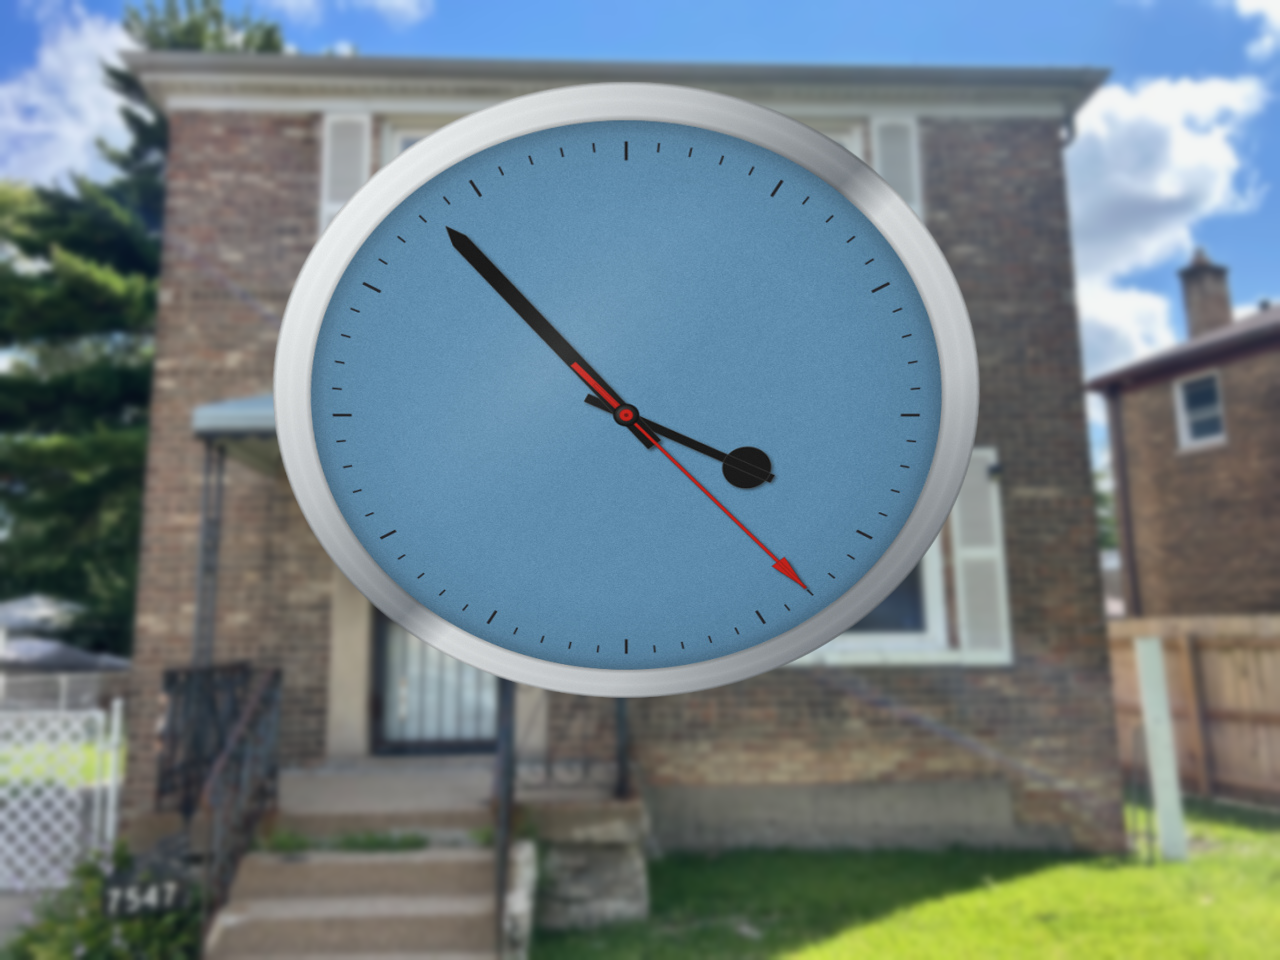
**3:53:23**
